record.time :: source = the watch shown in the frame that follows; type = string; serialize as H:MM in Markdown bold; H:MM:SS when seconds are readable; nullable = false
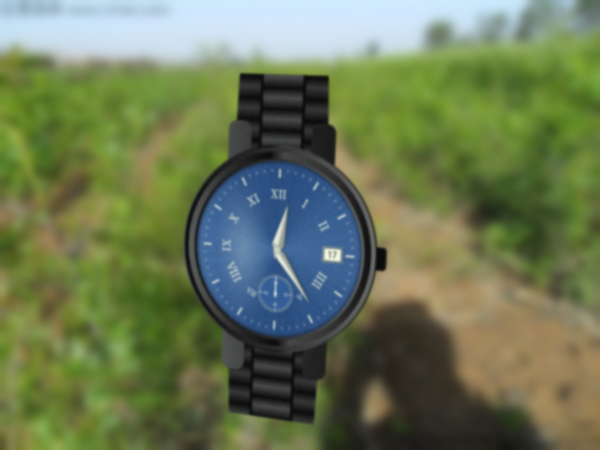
**12:24**
